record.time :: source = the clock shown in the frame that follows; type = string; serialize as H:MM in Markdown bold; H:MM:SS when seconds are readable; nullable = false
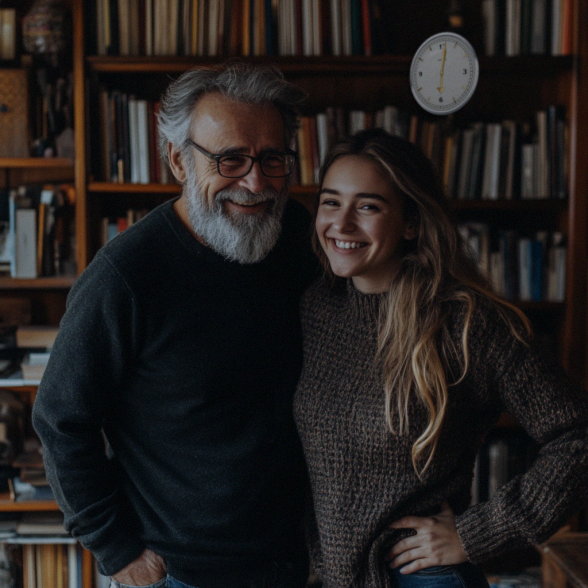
**6:01**
